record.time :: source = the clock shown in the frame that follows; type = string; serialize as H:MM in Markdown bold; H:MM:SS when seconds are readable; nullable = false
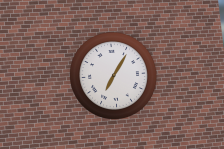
**7:06**
